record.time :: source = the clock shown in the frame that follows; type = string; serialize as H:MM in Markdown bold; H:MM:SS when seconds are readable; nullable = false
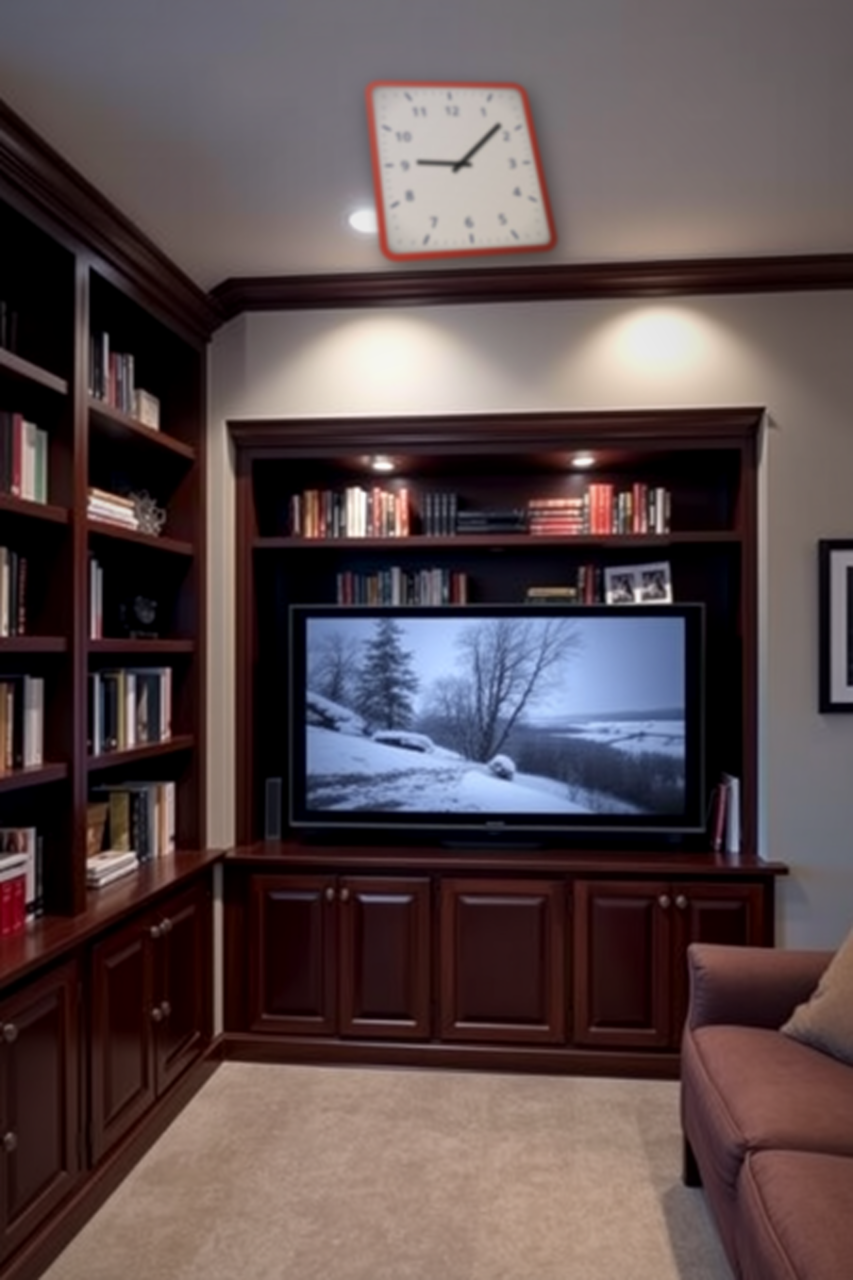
**9:08**
